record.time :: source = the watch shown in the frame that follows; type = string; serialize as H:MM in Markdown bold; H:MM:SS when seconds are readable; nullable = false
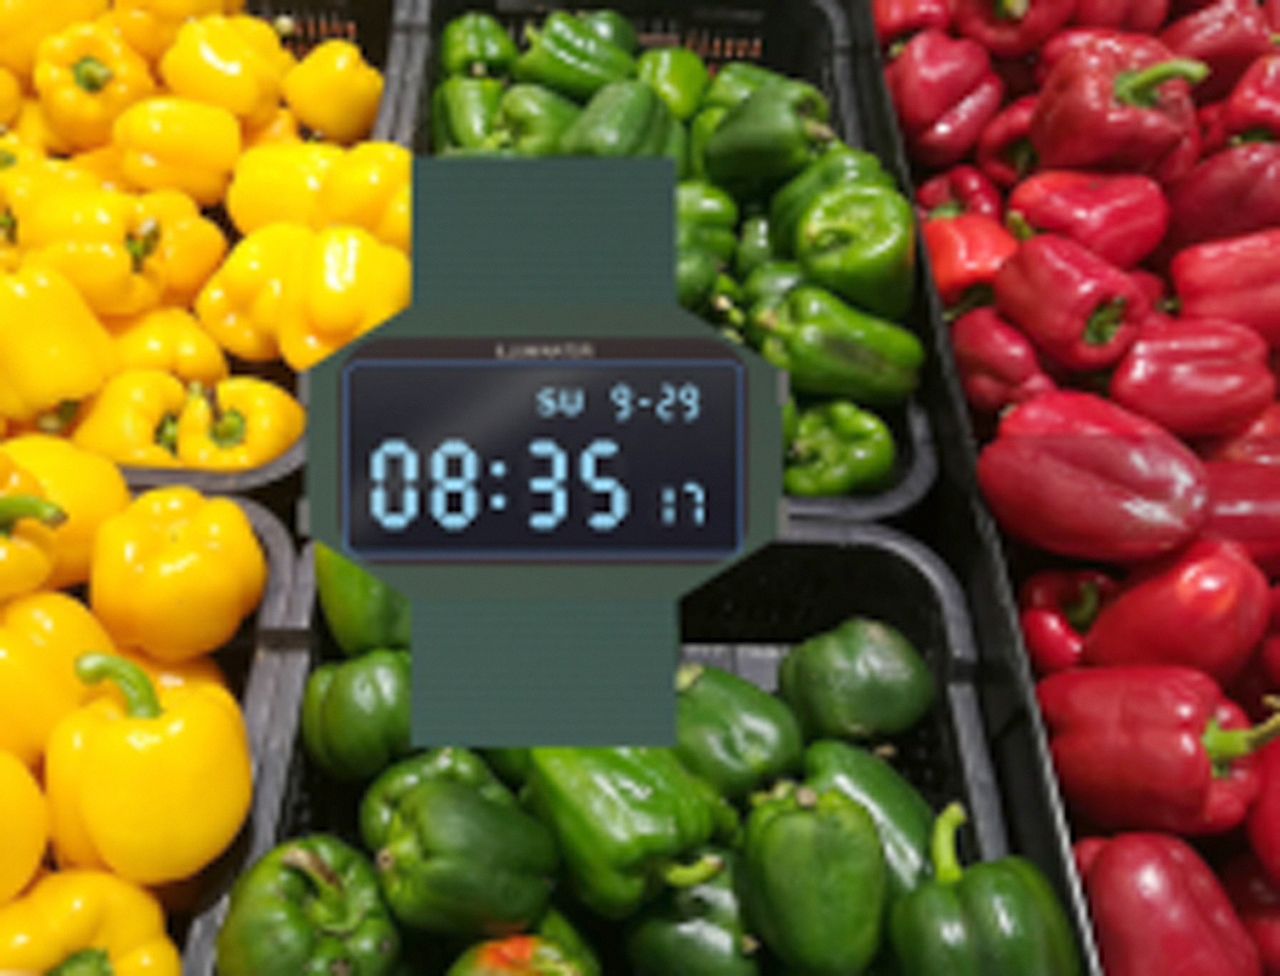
**8:35:17**
